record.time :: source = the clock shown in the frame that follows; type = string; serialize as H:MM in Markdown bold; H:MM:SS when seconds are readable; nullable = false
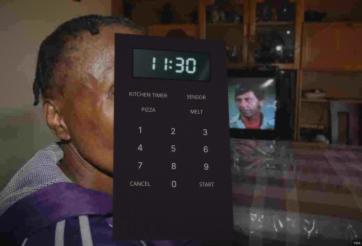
**11:30**
